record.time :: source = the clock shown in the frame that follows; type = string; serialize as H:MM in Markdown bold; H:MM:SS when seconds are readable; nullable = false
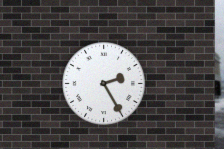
**2:25**
